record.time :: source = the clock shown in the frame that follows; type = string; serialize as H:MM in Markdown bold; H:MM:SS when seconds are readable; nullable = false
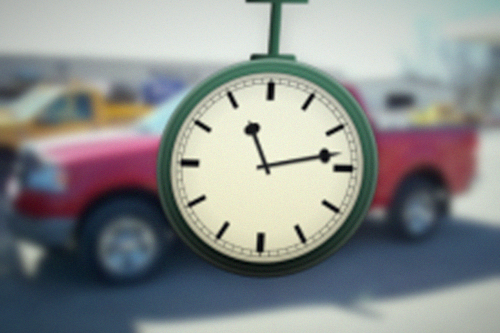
**11:13**
